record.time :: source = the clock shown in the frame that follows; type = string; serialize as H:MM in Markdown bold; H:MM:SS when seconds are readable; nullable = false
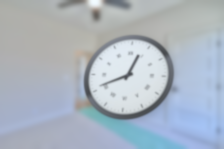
**12:41**
